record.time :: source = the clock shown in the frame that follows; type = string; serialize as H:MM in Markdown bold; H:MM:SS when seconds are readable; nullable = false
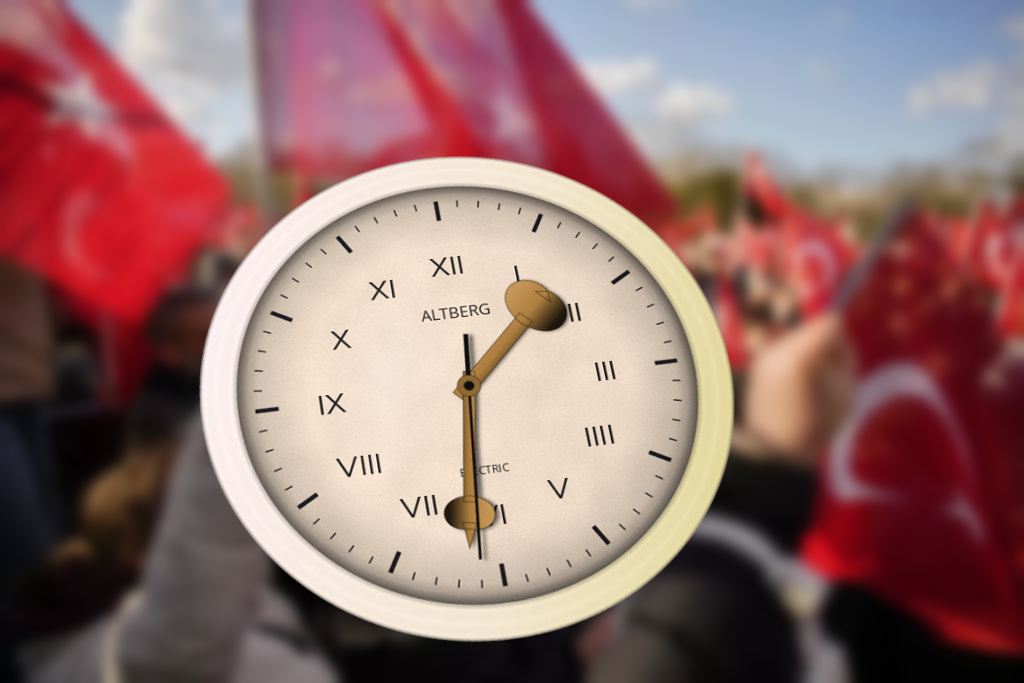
**1:31:31**
